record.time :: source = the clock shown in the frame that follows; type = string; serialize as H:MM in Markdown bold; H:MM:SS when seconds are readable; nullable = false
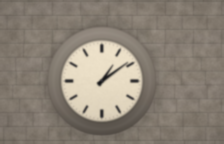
**1:09**
